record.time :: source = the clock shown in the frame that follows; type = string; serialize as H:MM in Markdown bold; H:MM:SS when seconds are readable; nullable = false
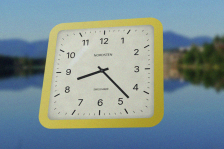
**8:23**
